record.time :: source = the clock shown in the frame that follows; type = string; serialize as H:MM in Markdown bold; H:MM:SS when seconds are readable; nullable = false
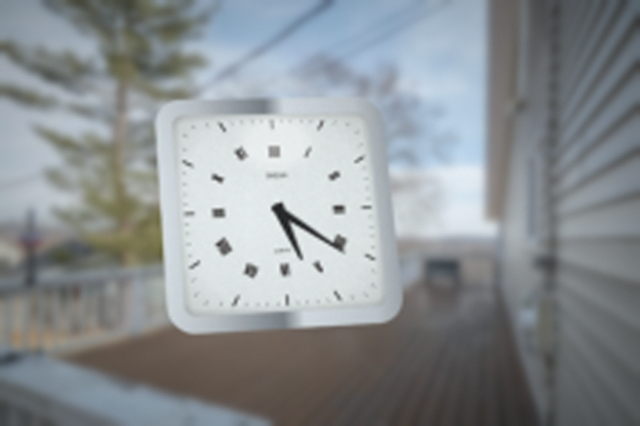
**5:21**
